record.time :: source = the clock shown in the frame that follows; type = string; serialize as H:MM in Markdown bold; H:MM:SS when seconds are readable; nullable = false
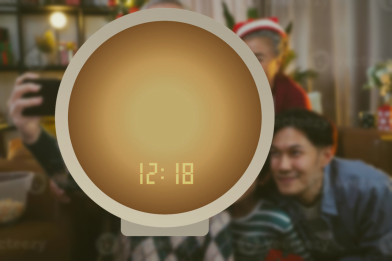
**12:18**
